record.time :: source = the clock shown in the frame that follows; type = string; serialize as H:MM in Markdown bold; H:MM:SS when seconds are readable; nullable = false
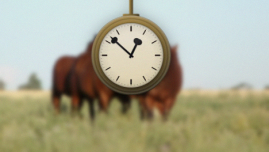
**12:52**
